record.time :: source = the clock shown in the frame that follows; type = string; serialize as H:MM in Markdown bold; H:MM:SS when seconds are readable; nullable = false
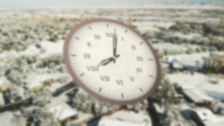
**8:02**
